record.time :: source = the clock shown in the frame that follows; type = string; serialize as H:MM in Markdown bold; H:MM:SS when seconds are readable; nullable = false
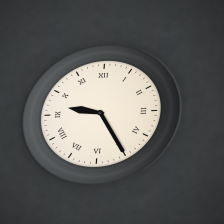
**9:25**
